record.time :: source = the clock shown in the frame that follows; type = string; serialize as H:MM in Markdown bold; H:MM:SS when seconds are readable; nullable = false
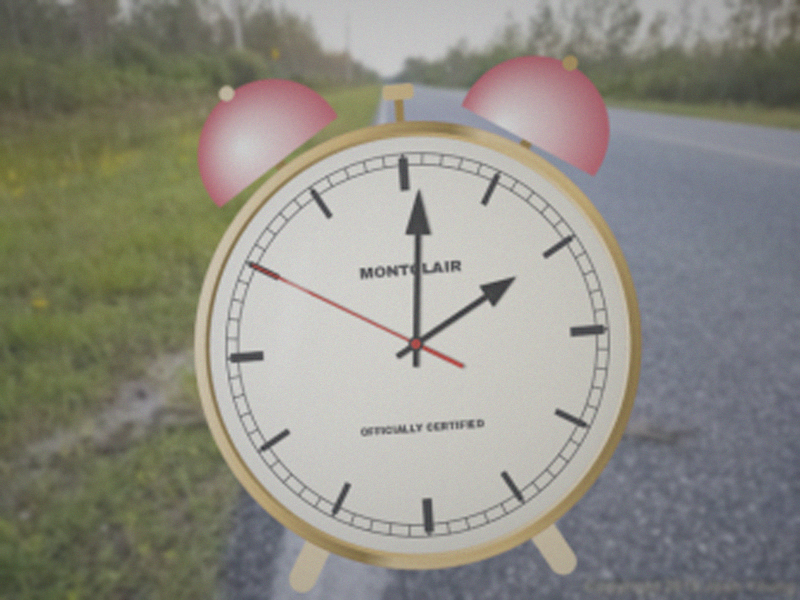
**2:00:50**
